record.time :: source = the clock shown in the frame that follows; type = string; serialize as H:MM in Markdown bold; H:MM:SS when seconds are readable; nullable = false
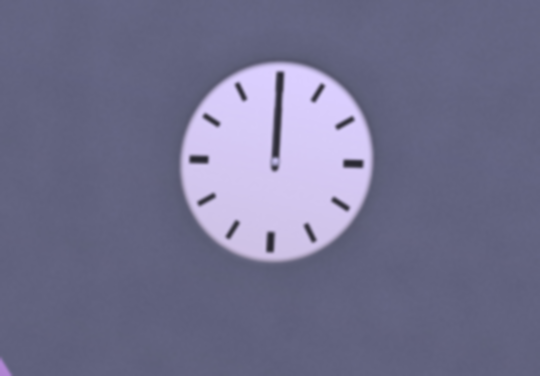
**12:00**
